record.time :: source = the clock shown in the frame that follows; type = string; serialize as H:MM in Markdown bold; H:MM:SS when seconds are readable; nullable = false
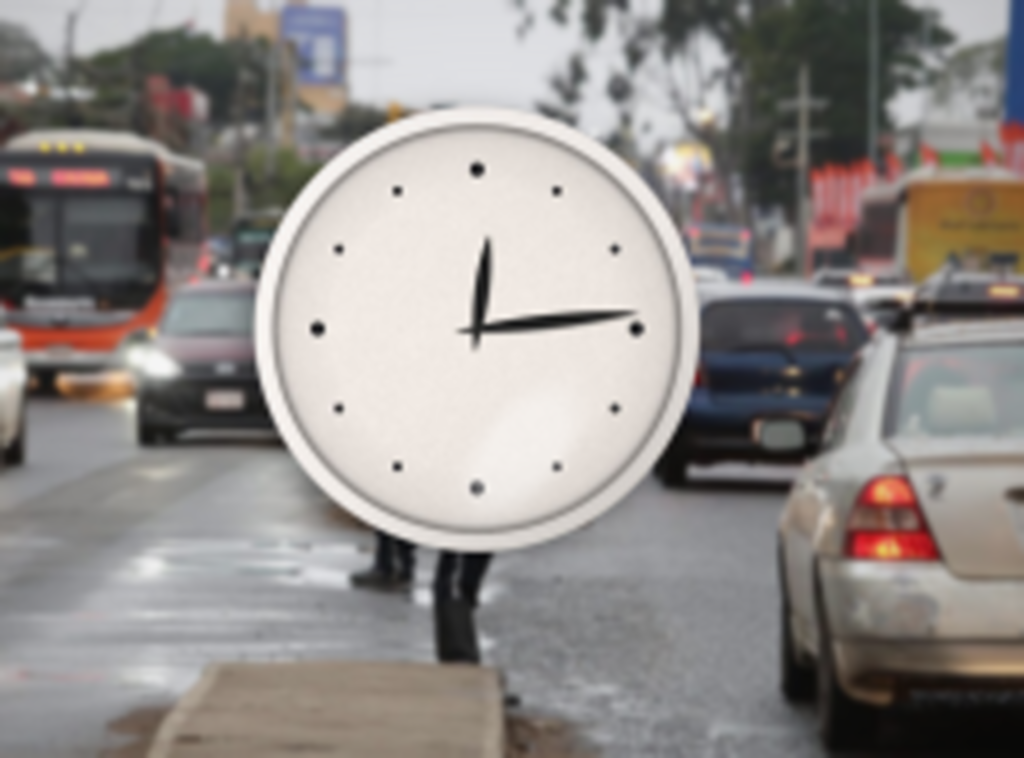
**12:14**
